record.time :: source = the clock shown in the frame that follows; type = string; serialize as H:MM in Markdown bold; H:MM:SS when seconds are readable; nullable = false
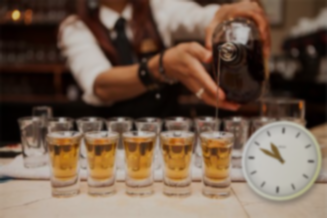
**10:49**
